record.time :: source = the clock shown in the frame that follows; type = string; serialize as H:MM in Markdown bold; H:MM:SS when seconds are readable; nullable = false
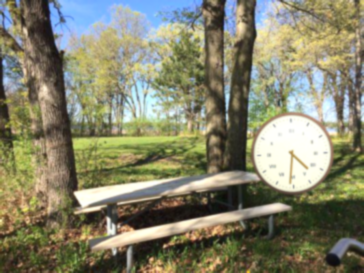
**4:31**
